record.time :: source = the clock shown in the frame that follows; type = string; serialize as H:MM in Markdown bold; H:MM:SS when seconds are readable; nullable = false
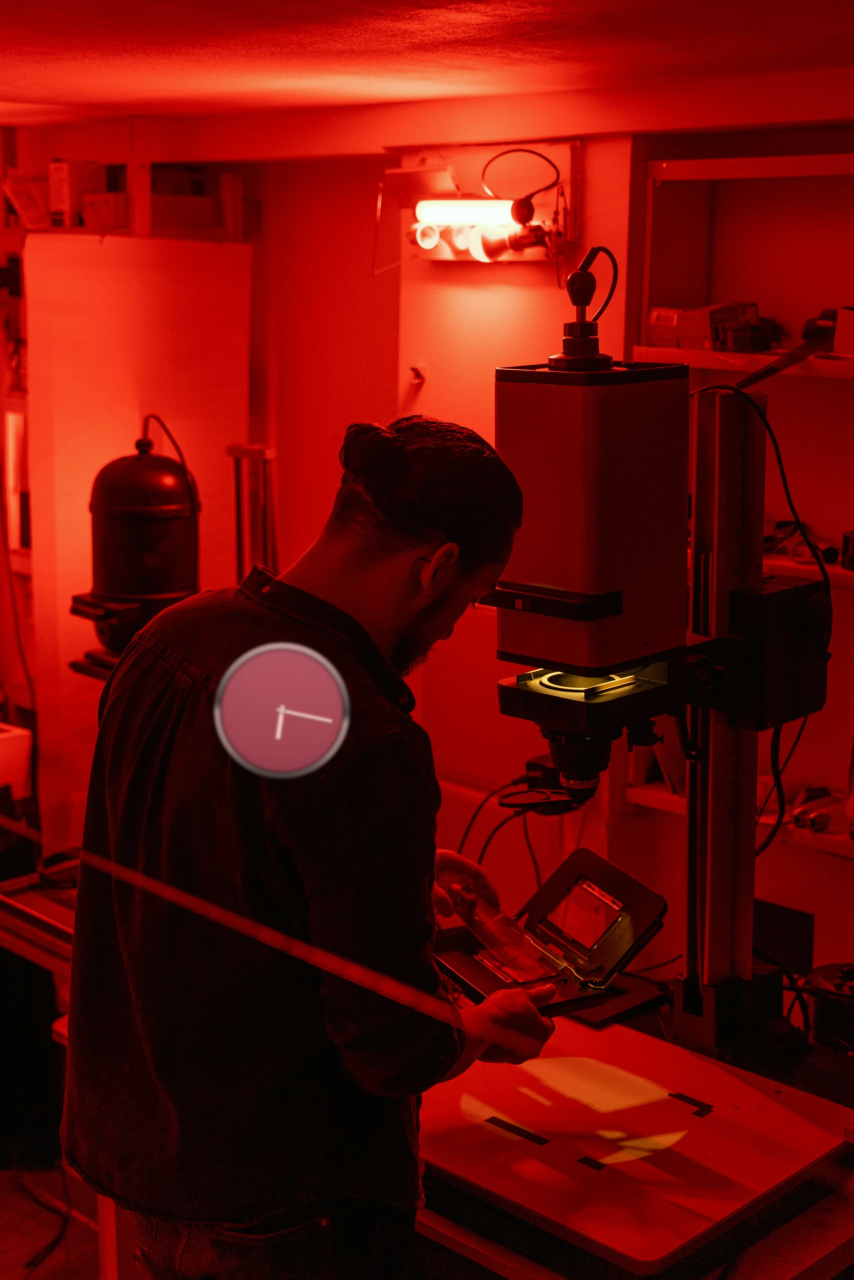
**6:17**
